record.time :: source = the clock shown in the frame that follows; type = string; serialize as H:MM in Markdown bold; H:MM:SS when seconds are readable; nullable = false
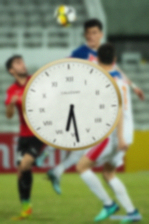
**6:29**
